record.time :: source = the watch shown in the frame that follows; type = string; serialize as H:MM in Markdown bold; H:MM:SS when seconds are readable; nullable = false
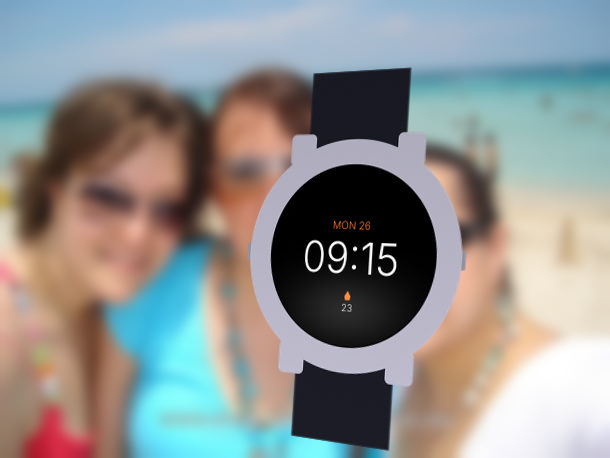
**9:15**
